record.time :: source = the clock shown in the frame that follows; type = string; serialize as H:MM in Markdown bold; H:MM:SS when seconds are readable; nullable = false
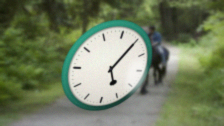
**5:05**
